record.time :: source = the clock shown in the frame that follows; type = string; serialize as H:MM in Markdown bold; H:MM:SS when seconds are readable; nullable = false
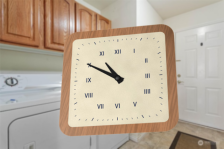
**10:50**
